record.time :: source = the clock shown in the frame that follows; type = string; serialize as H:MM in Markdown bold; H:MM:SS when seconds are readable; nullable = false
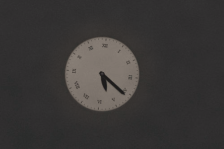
**5:21**
